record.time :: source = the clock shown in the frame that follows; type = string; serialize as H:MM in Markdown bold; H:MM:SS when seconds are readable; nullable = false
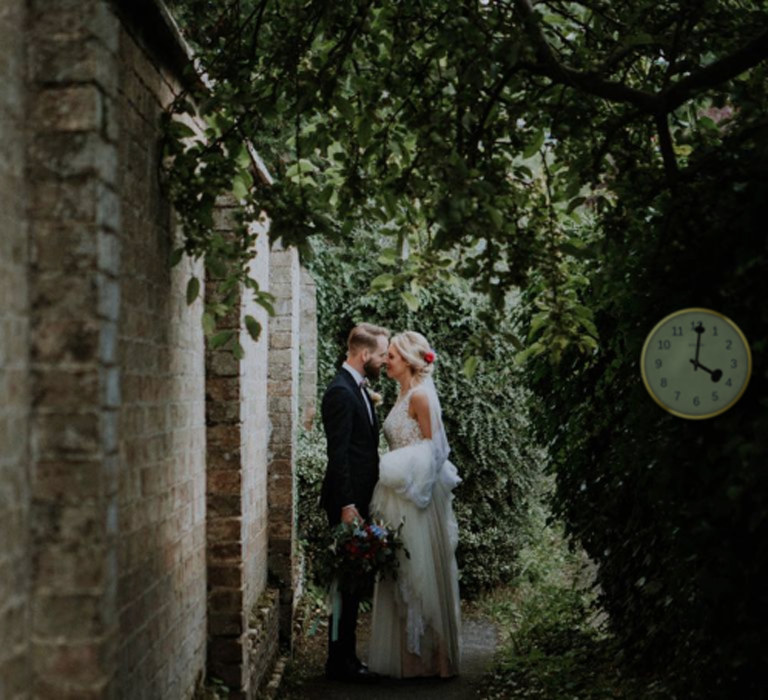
**4:01**
